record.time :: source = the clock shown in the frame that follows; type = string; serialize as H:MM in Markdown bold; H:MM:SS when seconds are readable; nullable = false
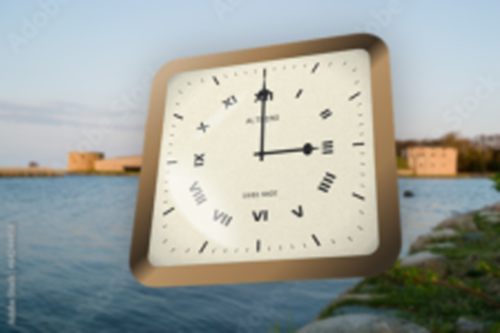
**3:00**
